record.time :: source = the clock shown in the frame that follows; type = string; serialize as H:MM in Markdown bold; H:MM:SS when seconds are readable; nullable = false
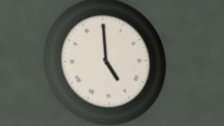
**5:00**
